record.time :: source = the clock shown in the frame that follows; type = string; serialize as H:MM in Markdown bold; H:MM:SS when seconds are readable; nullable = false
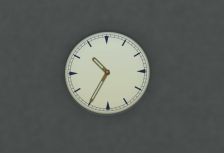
**10:35**
